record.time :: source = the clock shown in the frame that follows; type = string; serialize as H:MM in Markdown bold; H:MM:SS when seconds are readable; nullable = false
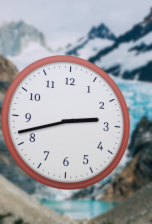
**2:42**
